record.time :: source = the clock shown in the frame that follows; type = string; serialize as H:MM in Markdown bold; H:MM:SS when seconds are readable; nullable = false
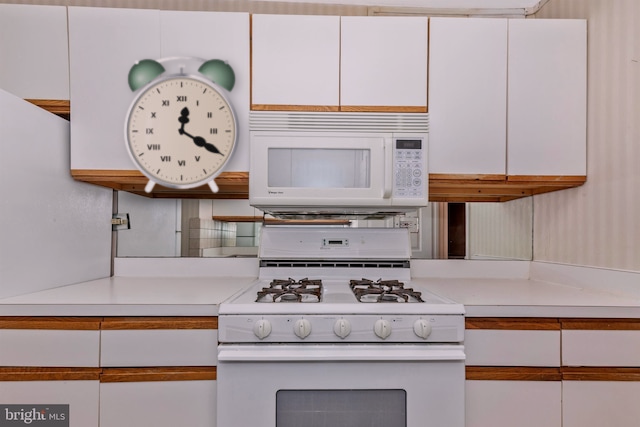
**12:20**
